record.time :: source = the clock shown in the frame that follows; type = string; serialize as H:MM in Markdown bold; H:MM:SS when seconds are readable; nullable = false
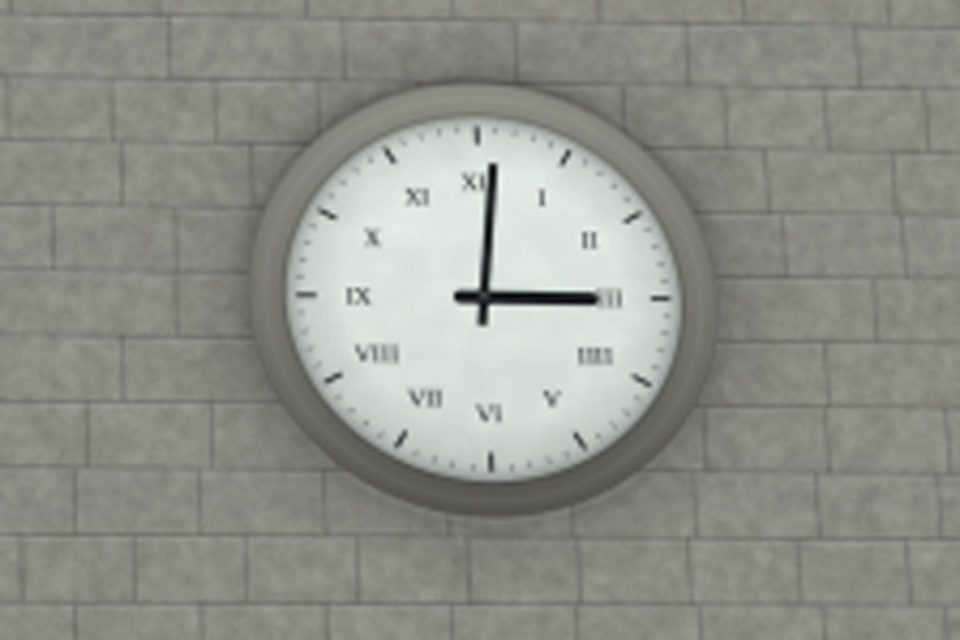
**3:01**
